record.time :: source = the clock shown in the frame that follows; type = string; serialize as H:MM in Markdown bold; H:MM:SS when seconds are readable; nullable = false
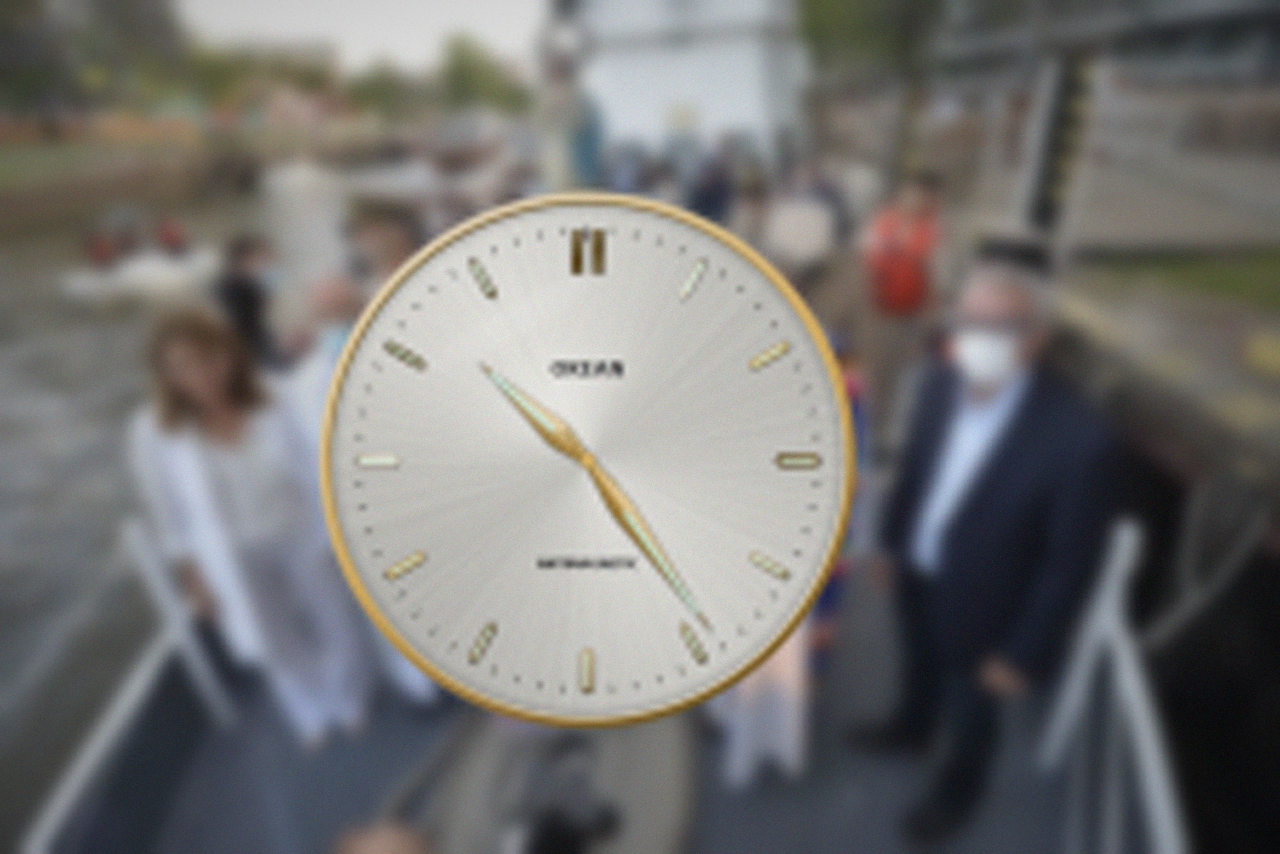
**10:24**
